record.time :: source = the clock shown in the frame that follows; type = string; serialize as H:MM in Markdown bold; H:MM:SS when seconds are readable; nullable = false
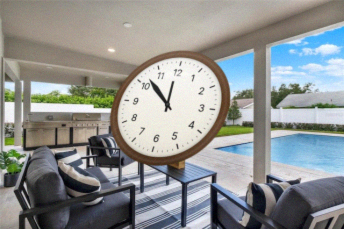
**11:52**
